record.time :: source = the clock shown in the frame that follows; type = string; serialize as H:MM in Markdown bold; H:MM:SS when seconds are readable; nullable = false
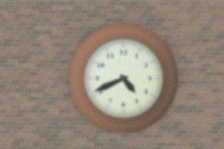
**4:41**
